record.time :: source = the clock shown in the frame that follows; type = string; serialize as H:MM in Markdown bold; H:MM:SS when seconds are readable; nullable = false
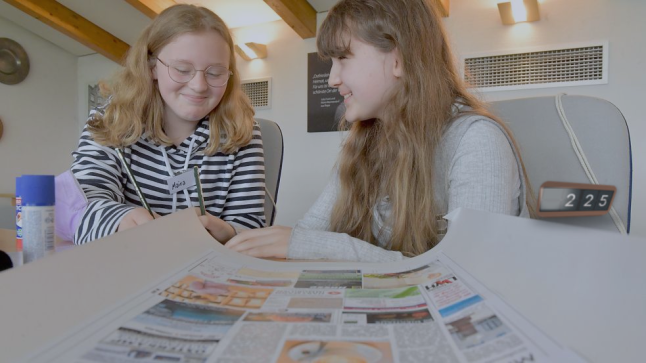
**2:25**
